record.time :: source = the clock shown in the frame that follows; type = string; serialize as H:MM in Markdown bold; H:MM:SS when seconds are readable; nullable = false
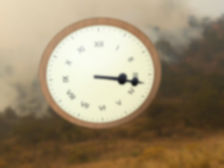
**3:17**
